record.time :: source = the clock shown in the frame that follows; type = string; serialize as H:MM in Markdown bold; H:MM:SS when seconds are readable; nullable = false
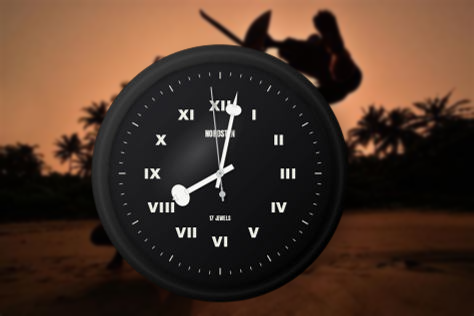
**8:01:59**
